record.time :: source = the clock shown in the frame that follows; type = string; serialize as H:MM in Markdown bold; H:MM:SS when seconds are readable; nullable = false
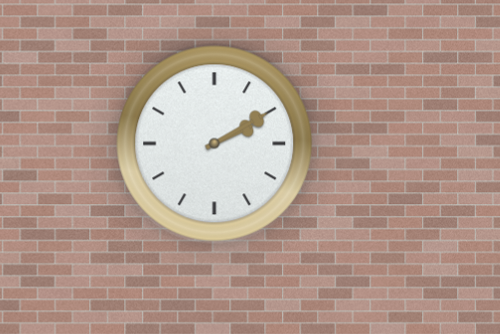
**2:10**
